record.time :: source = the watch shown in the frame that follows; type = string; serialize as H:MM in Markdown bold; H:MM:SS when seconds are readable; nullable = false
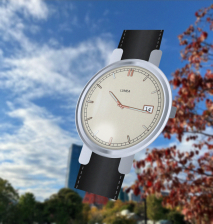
**10:16**
